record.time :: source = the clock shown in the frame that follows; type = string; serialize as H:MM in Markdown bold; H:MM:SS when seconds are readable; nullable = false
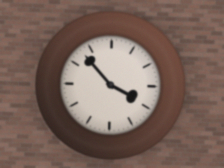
**3:53**
